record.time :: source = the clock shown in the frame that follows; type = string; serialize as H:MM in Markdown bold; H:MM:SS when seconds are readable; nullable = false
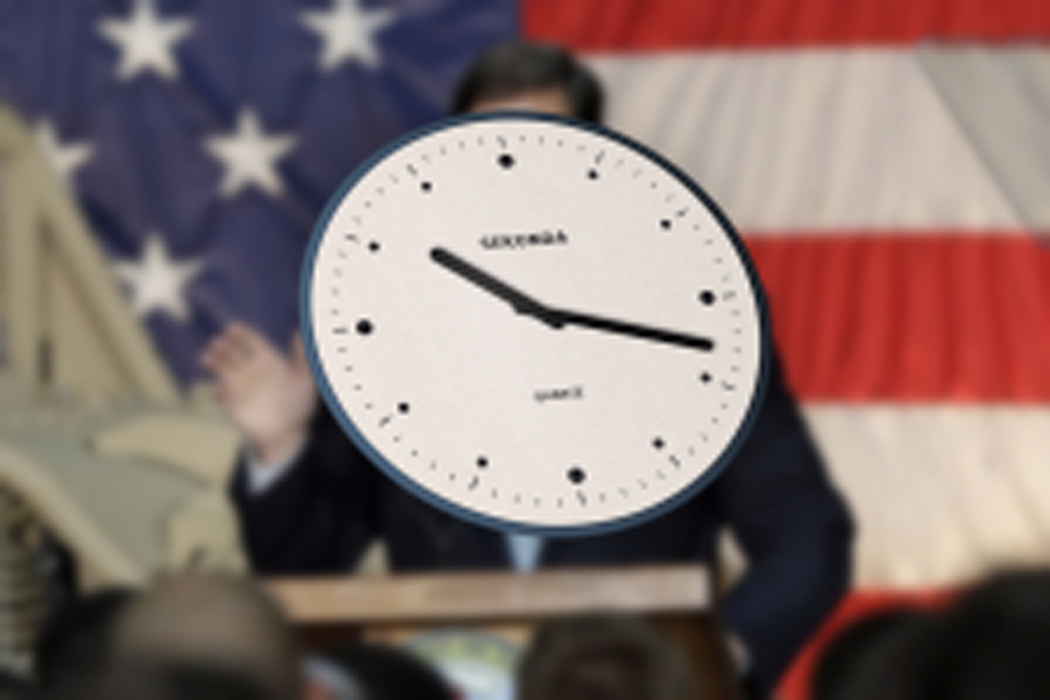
**10:18**
